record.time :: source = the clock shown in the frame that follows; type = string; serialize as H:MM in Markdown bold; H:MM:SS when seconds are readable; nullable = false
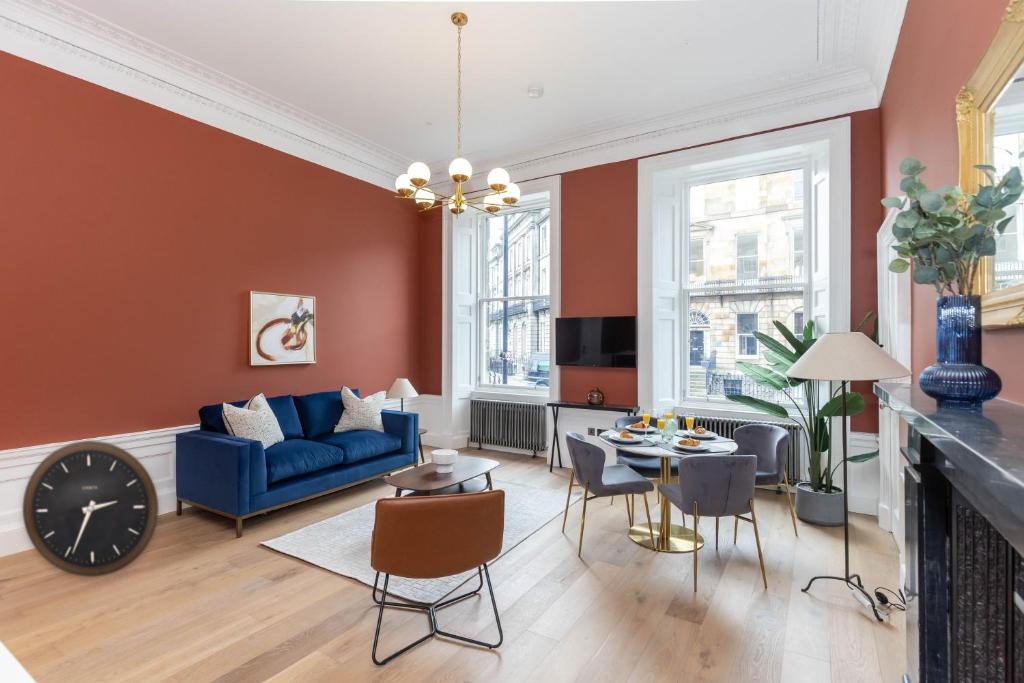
**2:34**
